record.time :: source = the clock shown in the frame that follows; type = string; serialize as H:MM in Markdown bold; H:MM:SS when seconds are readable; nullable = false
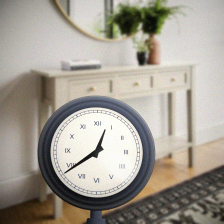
**12:39**
